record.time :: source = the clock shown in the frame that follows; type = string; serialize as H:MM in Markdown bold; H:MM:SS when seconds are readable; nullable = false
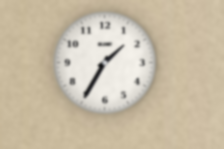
**1:35**
